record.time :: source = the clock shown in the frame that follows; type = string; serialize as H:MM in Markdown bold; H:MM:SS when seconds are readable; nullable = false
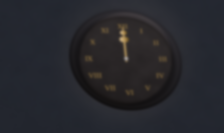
**12:00**
